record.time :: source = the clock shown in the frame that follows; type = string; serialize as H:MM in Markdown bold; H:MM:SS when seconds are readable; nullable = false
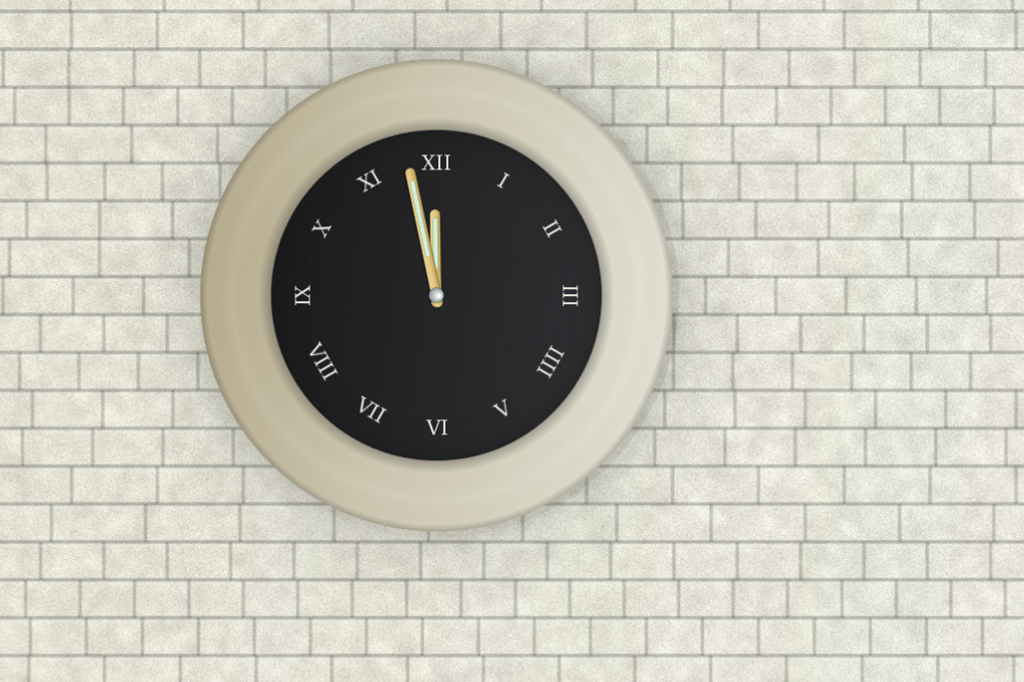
**11:58**
